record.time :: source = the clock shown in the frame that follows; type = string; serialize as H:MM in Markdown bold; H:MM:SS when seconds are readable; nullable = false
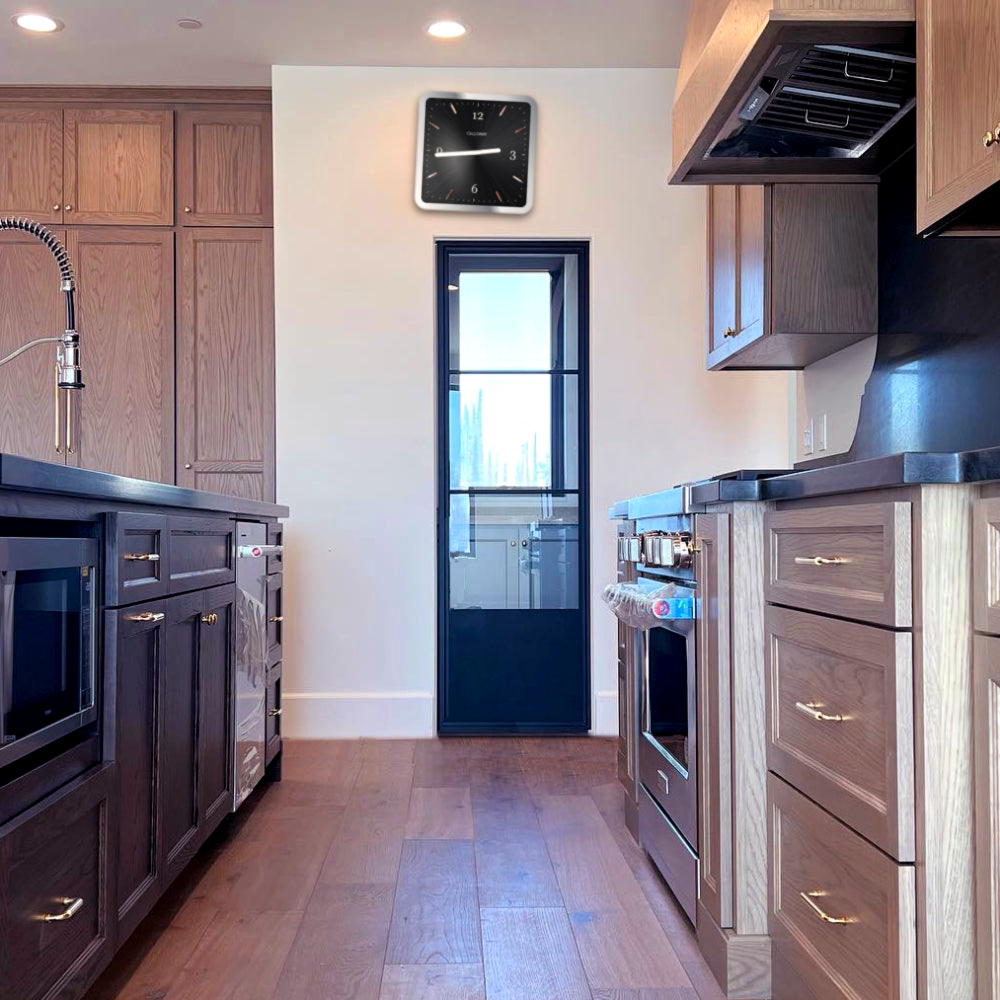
**2:44**
